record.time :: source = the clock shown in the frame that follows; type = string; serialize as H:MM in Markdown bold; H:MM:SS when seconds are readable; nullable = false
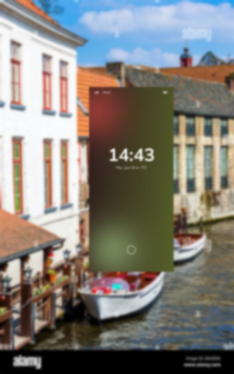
**14:43**
